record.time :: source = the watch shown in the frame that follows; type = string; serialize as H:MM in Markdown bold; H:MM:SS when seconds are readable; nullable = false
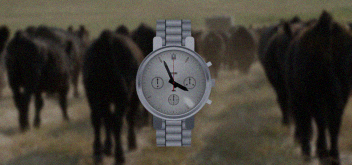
**3:56**
